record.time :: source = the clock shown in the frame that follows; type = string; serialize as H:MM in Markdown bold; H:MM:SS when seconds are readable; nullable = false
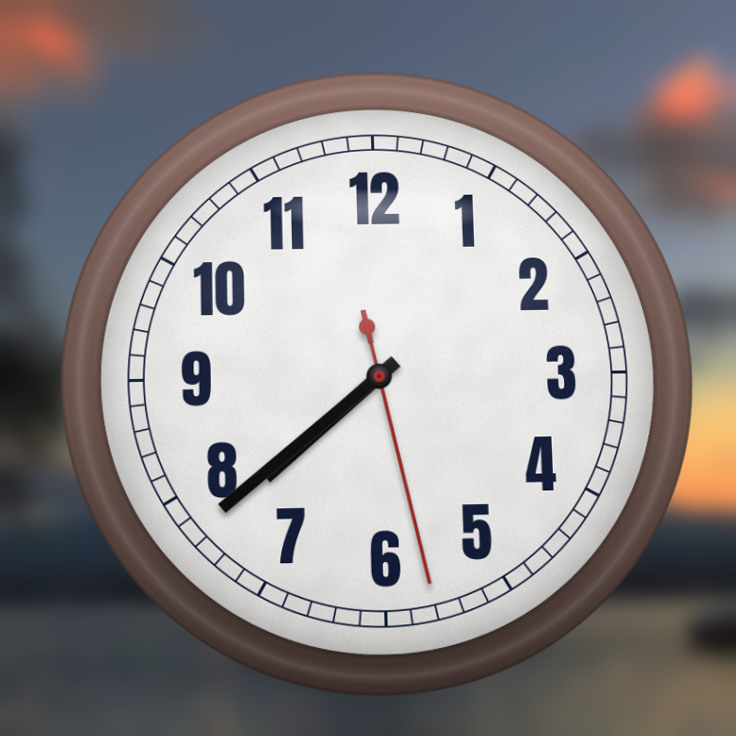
**7:38:28**
